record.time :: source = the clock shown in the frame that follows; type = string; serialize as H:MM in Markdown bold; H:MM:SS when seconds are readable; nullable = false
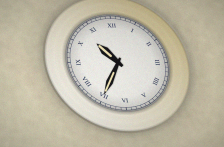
**10:35**
